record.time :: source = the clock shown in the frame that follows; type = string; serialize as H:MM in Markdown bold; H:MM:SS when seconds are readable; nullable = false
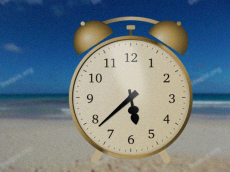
**5:38**
